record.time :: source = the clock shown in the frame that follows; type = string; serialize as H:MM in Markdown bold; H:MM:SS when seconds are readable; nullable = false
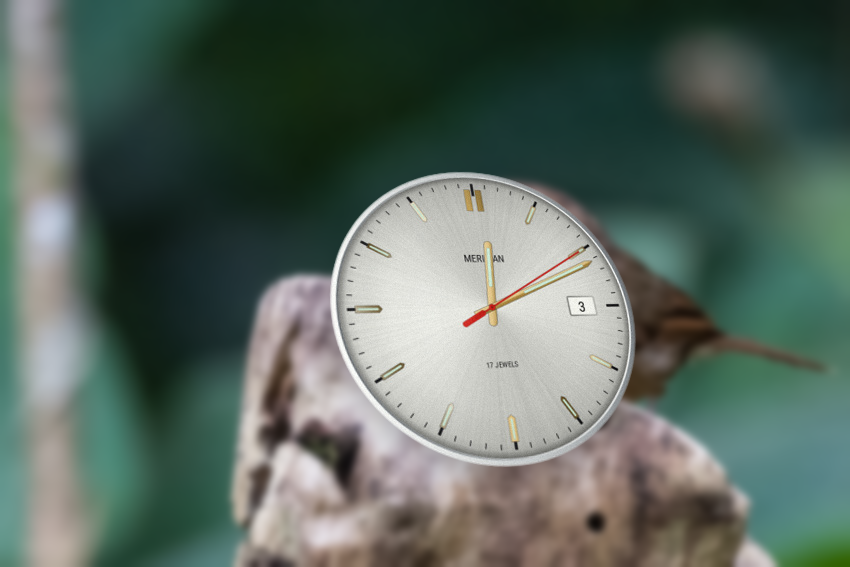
**12:11:10**
